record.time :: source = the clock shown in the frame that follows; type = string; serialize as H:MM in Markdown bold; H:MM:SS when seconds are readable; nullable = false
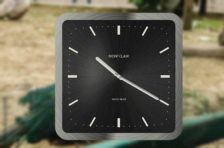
**10:20**
